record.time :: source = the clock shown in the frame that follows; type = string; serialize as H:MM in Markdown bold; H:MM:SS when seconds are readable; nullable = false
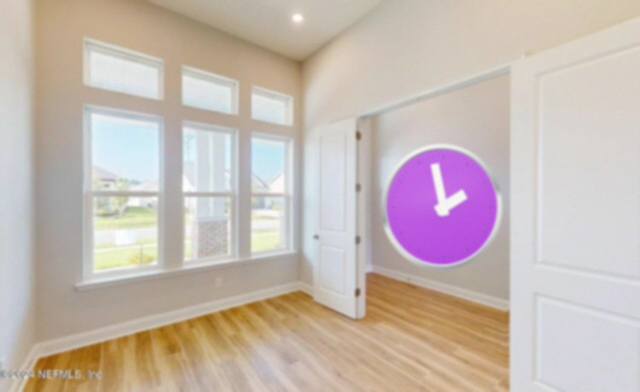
**1:58**
